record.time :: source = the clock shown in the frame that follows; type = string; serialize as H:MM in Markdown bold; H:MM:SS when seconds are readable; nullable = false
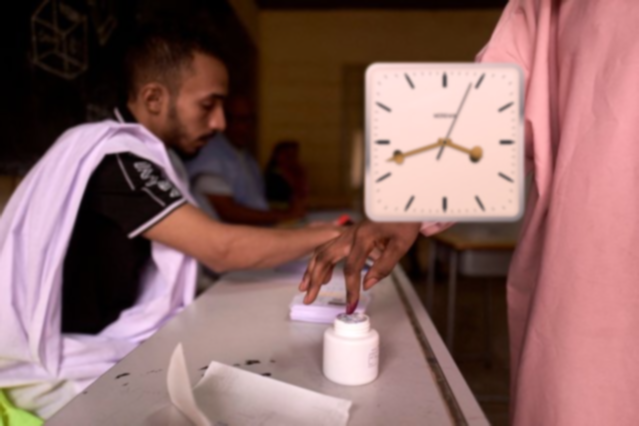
**3:42:04**
